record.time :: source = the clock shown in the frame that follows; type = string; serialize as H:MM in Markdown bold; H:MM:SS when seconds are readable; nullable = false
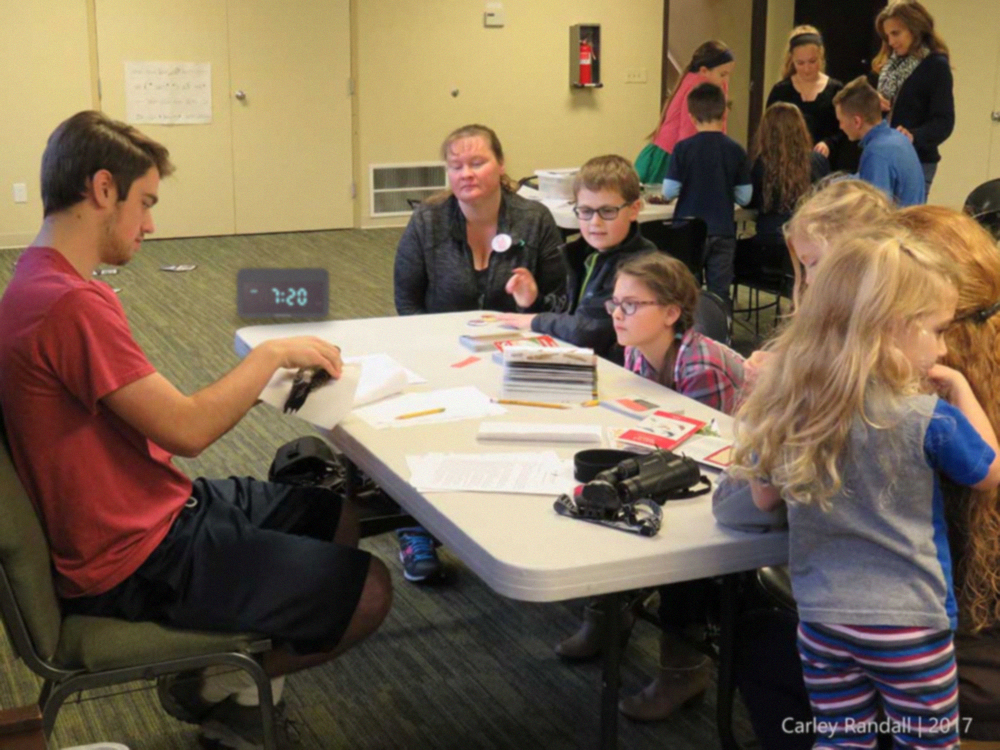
**7:20**
